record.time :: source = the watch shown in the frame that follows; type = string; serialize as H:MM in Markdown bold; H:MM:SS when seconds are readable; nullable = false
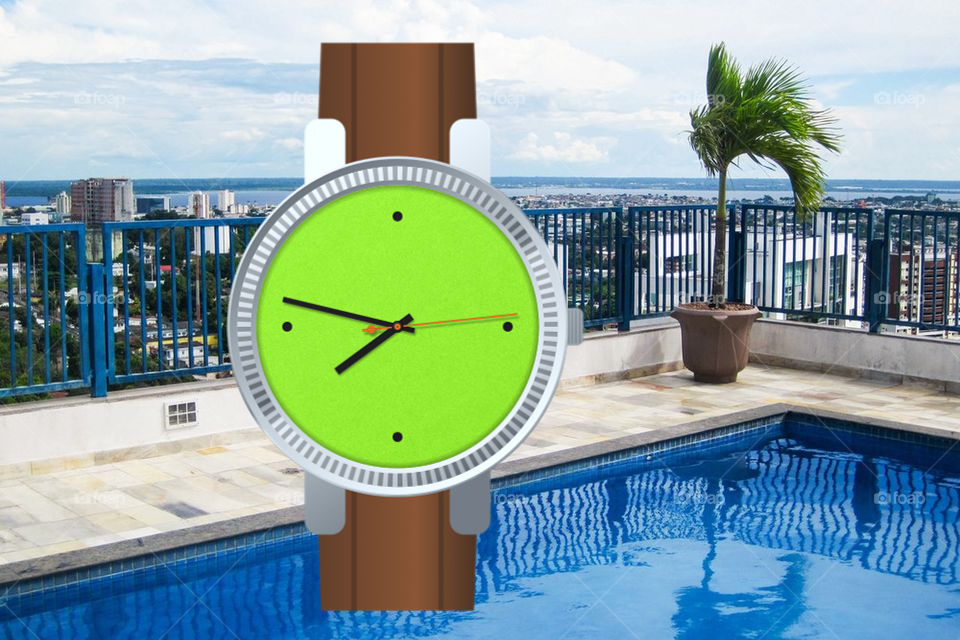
**7:47:14**
